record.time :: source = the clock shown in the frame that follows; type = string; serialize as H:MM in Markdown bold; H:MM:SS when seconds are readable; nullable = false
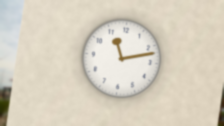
**11:12**
